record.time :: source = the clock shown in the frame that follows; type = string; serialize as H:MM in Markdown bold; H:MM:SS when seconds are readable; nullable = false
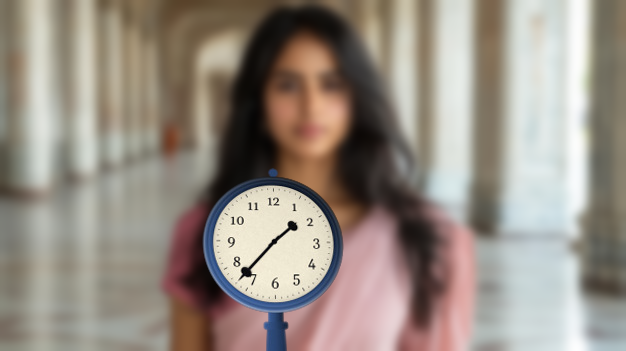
**1:37**
